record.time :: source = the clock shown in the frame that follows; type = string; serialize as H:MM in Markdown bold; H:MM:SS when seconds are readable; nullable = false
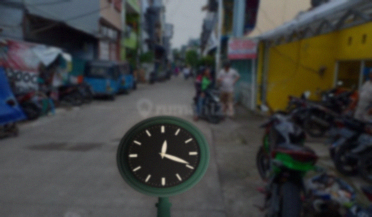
**12:19**
